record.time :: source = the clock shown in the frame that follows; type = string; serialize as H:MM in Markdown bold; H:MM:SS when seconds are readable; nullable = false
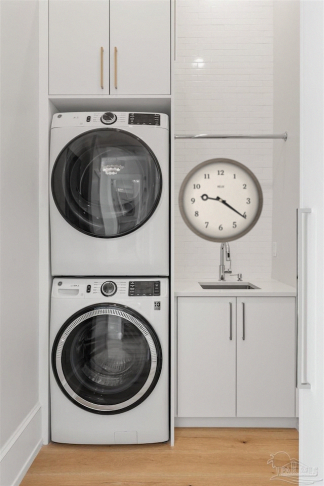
**9:21**
